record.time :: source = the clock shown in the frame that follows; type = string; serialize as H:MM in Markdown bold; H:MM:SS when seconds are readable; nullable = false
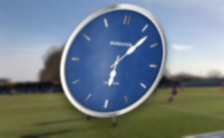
**6:07**
